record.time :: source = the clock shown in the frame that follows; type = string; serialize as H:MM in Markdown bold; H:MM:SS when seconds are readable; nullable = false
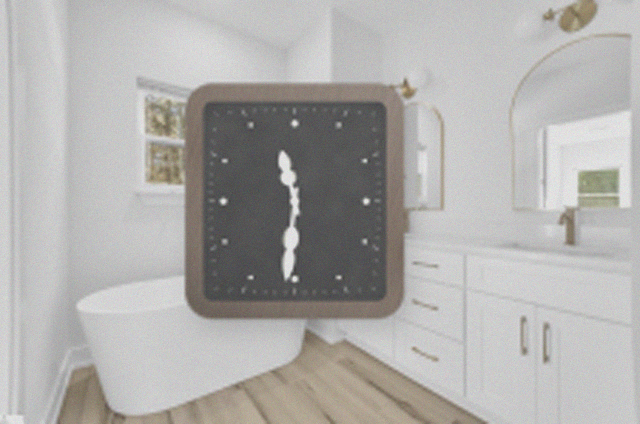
**11:31**
